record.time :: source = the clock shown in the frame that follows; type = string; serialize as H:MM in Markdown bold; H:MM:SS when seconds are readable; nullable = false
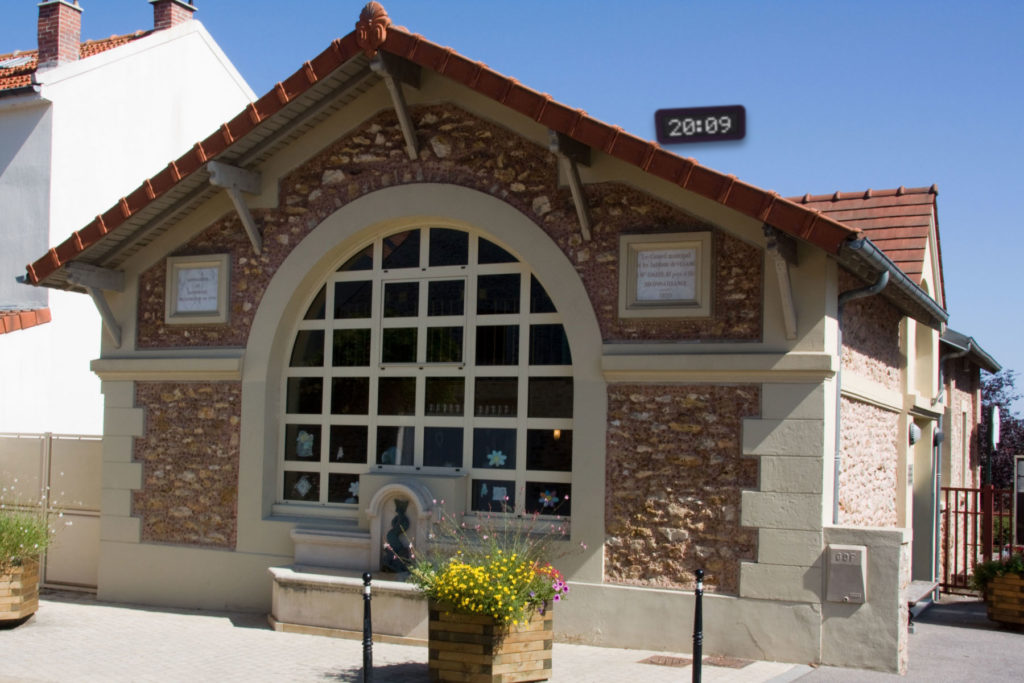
**20:09**
